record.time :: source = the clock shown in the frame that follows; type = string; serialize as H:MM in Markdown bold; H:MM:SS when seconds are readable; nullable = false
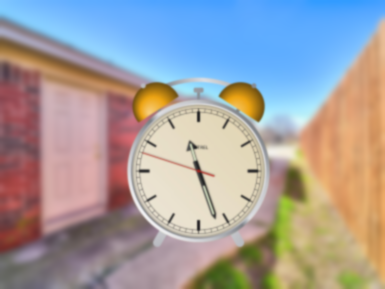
**11:26:48**
